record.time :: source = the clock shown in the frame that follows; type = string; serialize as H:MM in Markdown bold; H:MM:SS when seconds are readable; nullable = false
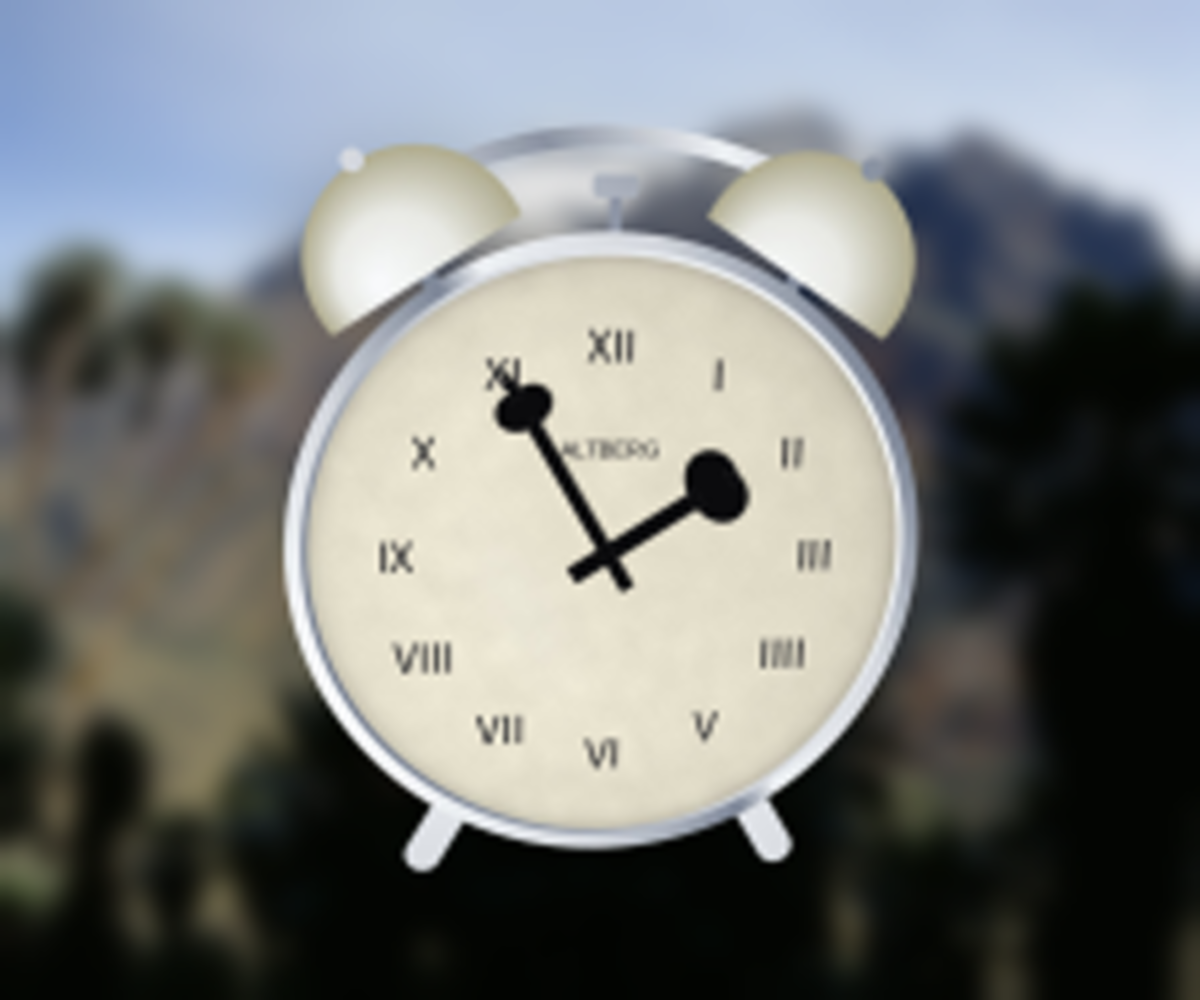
**1:55**
